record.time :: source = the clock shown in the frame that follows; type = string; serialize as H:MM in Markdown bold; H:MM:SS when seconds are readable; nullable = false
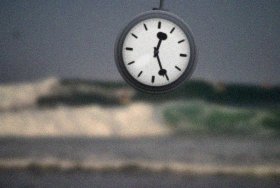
**12:26**
